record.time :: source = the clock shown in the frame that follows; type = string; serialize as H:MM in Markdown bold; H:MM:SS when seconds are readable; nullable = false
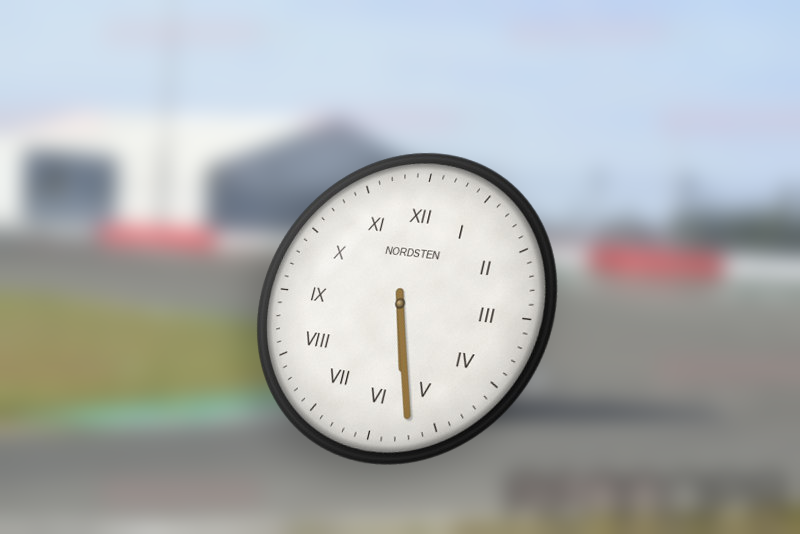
**5:27**
